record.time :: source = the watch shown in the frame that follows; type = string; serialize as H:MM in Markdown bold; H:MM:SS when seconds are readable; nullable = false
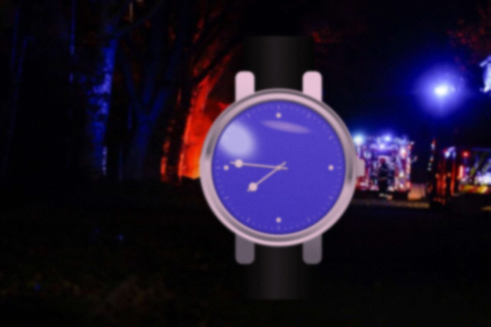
**7:46**
